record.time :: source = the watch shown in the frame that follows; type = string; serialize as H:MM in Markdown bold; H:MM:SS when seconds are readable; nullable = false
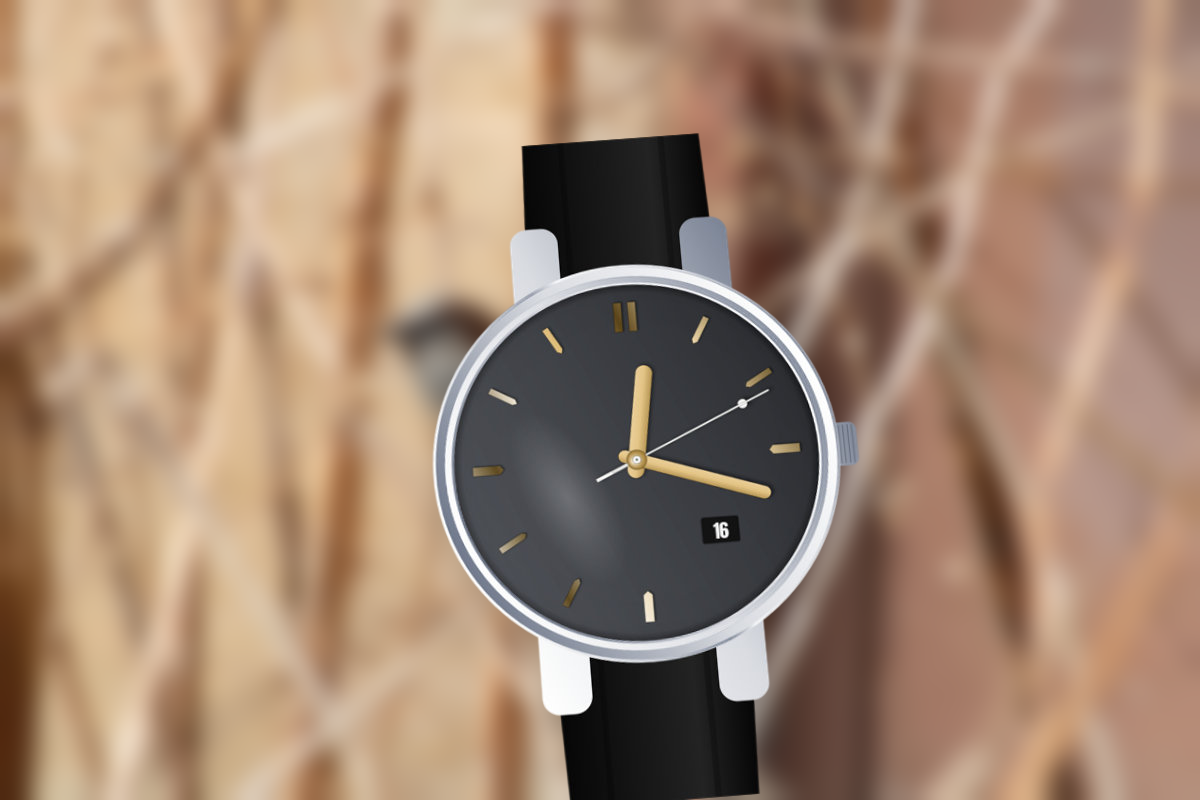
**12:18:11**
